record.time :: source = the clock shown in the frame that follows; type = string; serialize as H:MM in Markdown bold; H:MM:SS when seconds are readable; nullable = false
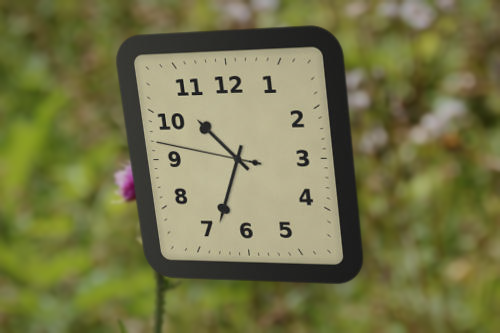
**10:33:47**
